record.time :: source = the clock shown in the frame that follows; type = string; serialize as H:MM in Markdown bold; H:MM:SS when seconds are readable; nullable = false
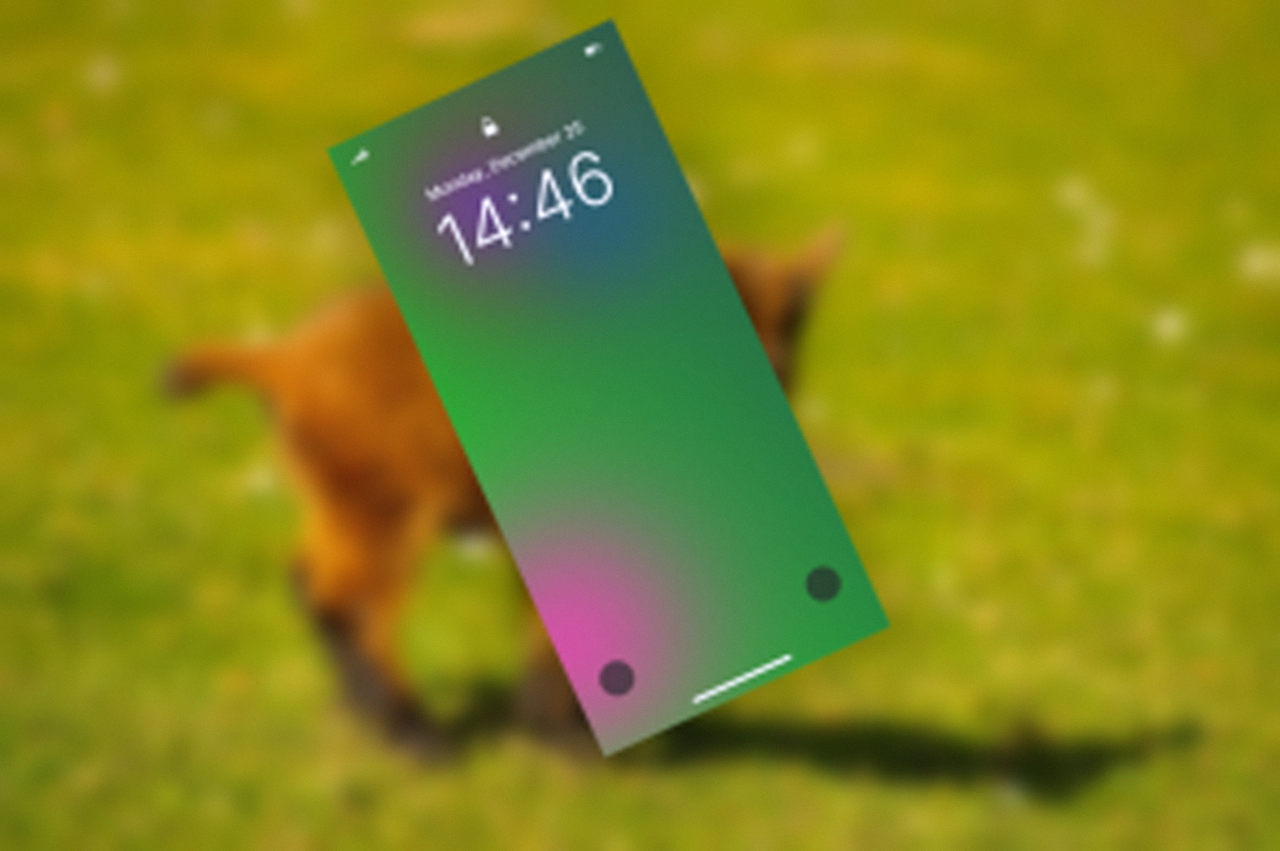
**14:46**
